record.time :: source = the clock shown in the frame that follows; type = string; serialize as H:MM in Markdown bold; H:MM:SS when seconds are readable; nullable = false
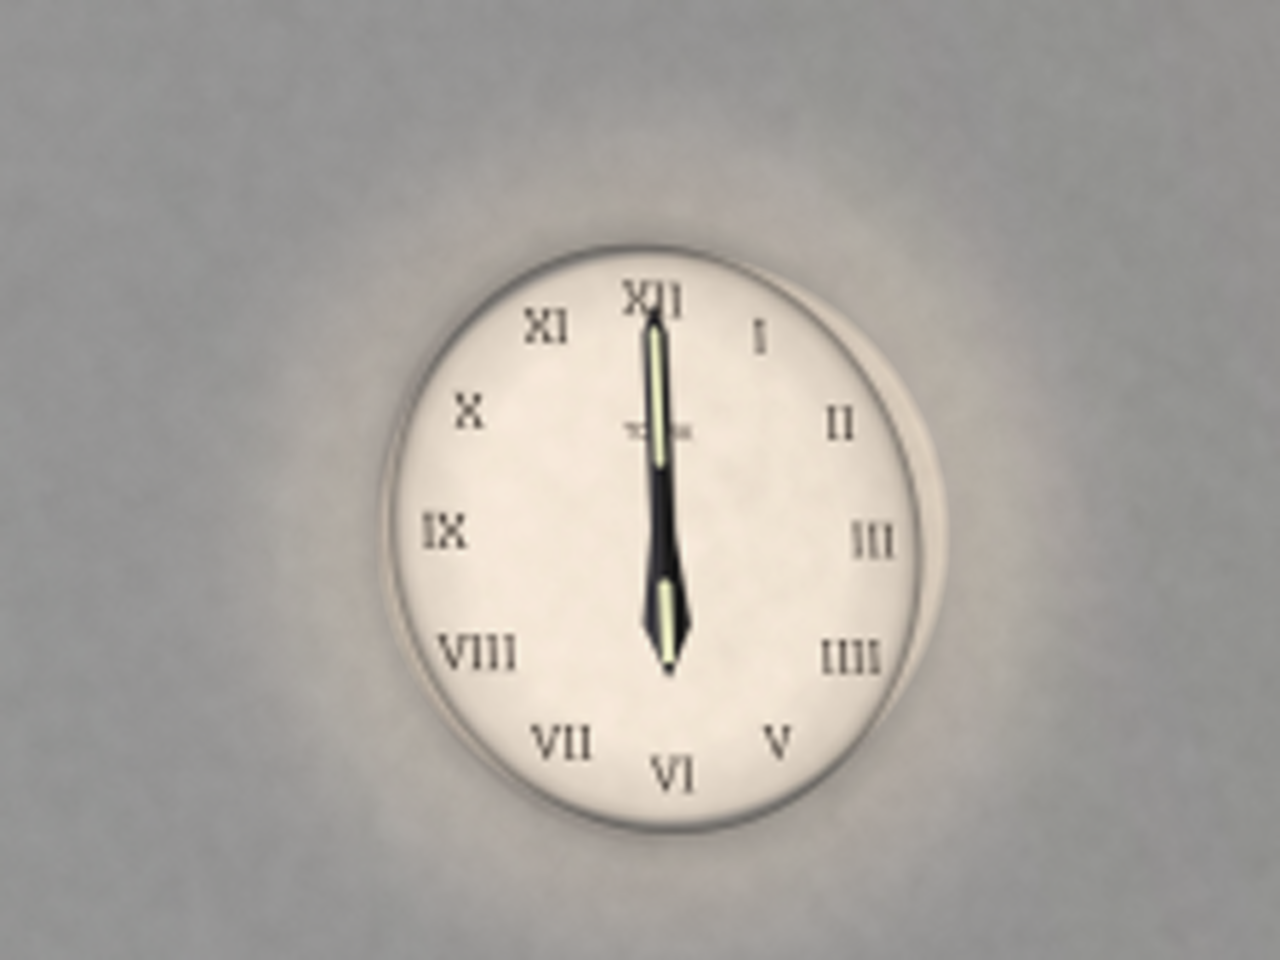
**6:00**
